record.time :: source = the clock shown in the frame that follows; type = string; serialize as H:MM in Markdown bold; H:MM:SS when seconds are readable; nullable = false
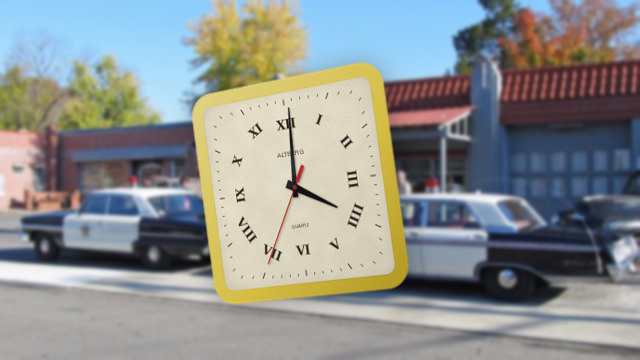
**4:00:35**
